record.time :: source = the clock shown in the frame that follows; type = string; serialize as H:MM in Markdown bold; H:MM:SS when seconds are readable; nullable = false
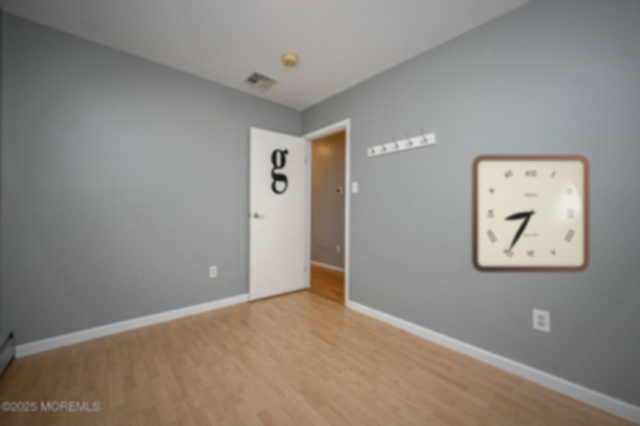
**8:35**
